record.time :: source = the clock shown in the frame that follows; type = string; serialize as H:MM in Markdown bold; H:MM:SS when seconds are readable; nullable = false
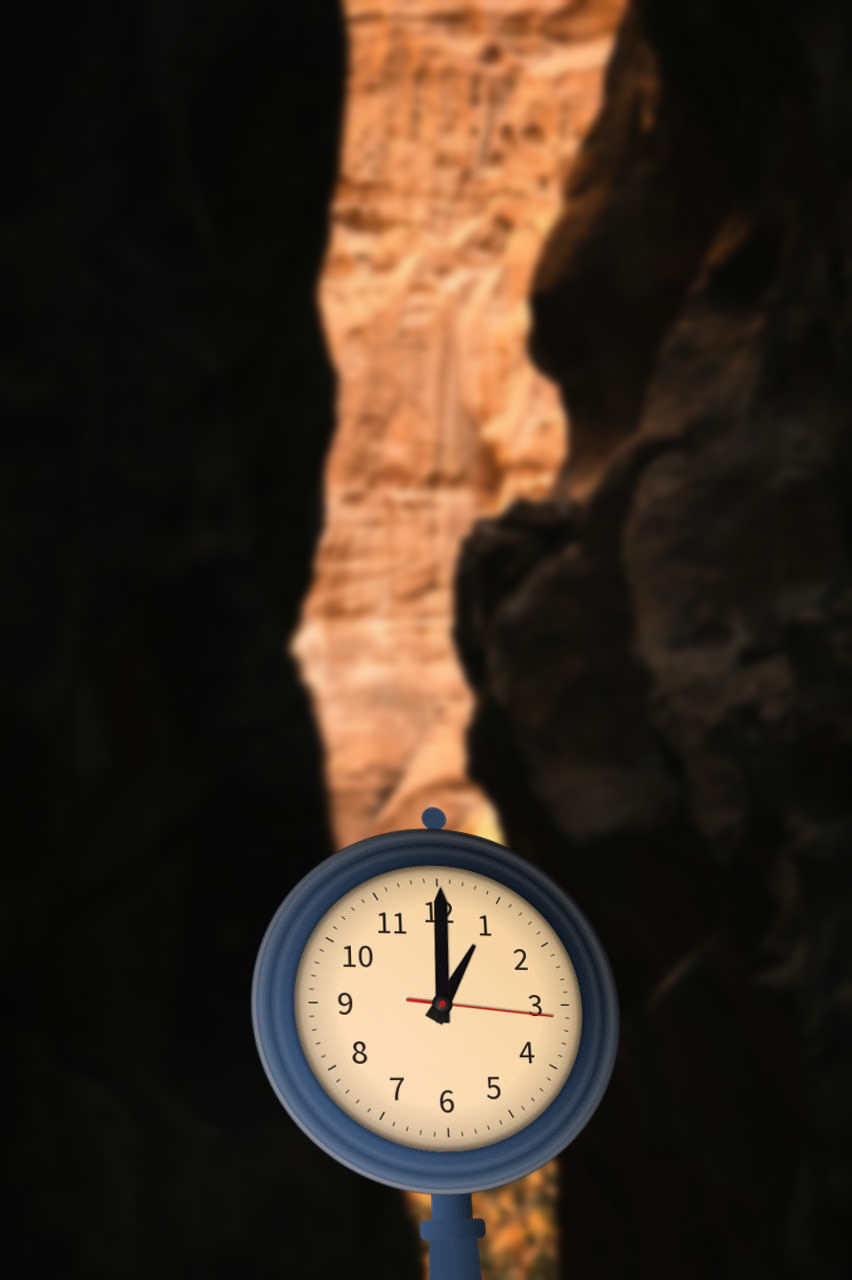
**1:00:16**
